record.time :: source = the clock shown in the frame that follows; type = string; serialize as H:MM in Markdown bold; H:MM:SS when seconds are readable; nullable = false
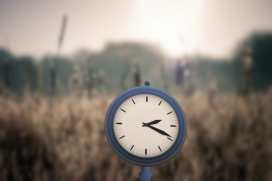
**2:19**
